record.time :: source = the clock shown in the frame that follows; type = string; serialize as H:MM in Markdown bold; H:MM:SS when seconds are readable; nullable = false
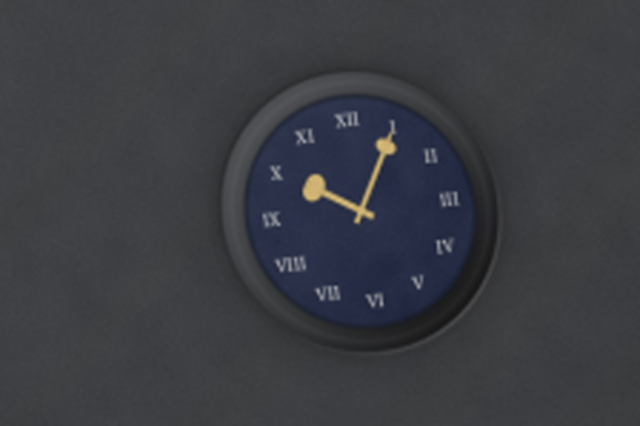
**10:05**
